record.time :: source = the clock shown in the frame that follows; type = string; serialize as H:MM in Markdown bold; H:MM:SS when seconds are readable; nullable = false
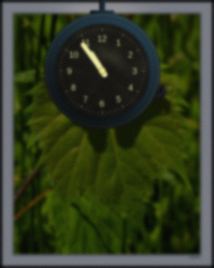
**10:54**
